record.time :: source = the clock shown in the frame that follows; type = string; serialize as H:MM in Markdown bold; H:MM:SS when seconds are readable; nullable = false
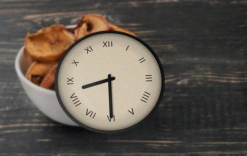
**8:30**
